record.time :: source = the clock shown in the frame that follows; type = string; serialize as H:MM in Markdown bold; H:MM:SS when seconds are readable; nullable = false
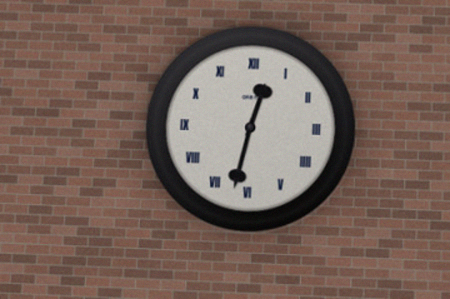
**12:32**
